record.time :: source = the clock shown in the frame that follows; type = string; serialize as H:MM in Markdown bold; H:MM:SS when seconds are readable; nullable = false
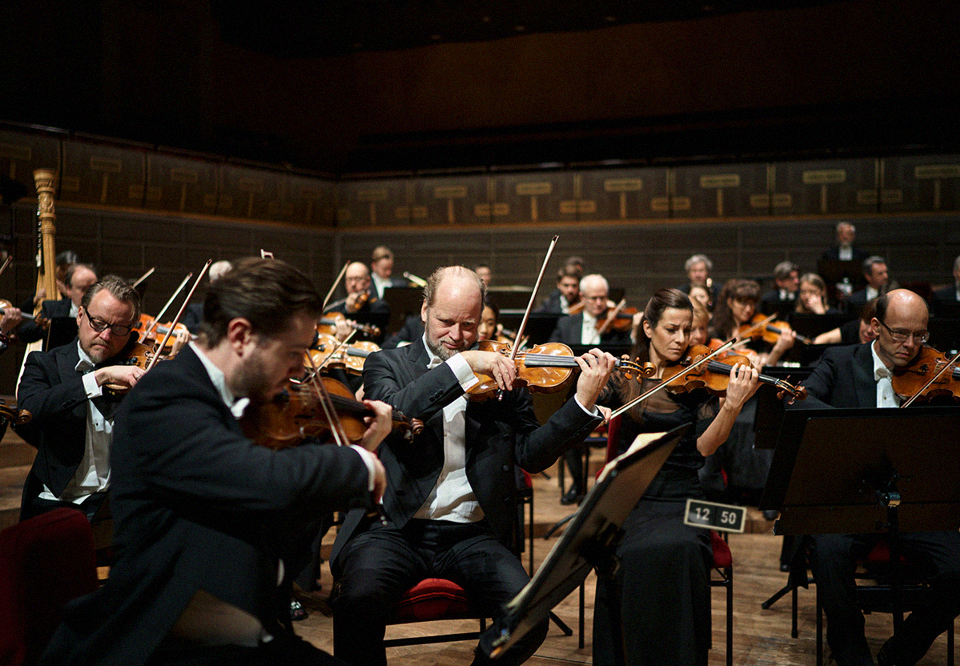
**12:50**
